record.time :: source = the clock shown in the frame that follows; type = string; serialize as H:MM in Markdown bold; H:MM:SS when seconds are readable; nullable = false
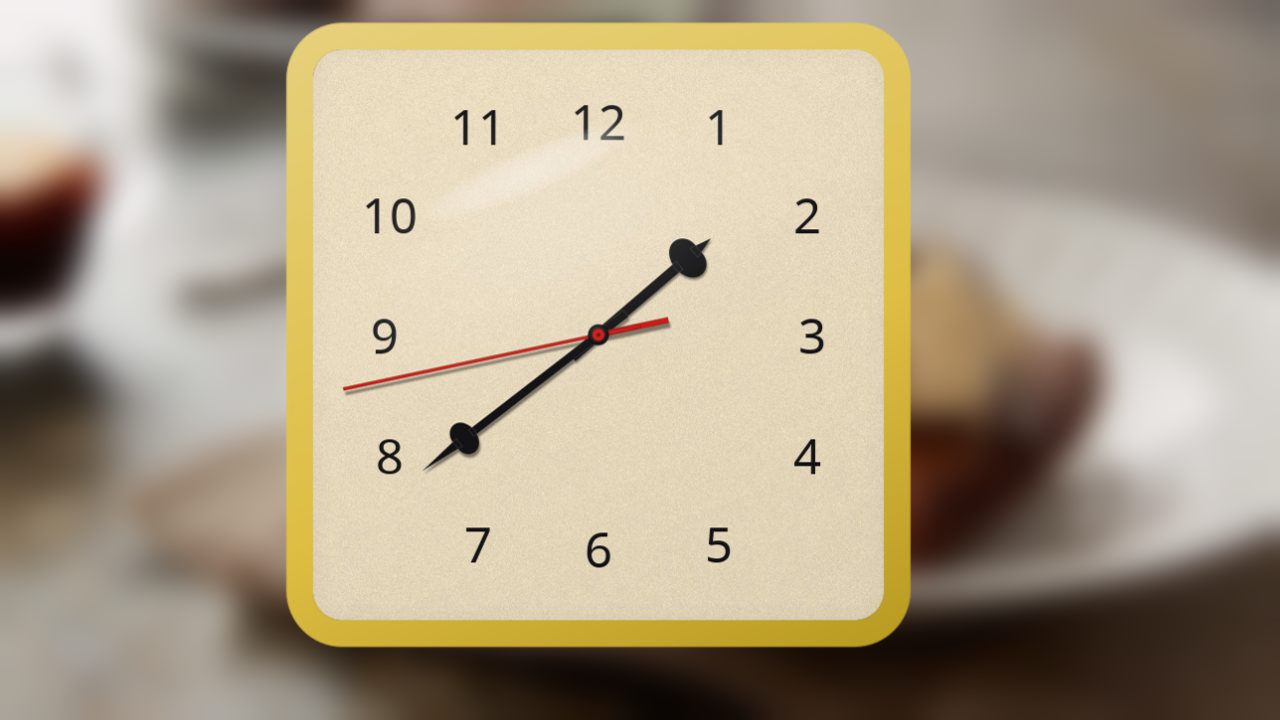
**1:38:43**
